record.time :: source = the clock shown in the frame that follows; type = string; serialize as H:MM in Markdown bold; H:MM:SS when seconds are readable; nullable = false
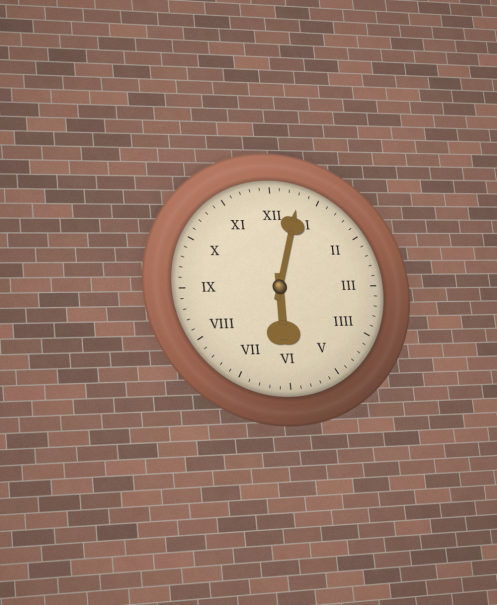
**6:03**
